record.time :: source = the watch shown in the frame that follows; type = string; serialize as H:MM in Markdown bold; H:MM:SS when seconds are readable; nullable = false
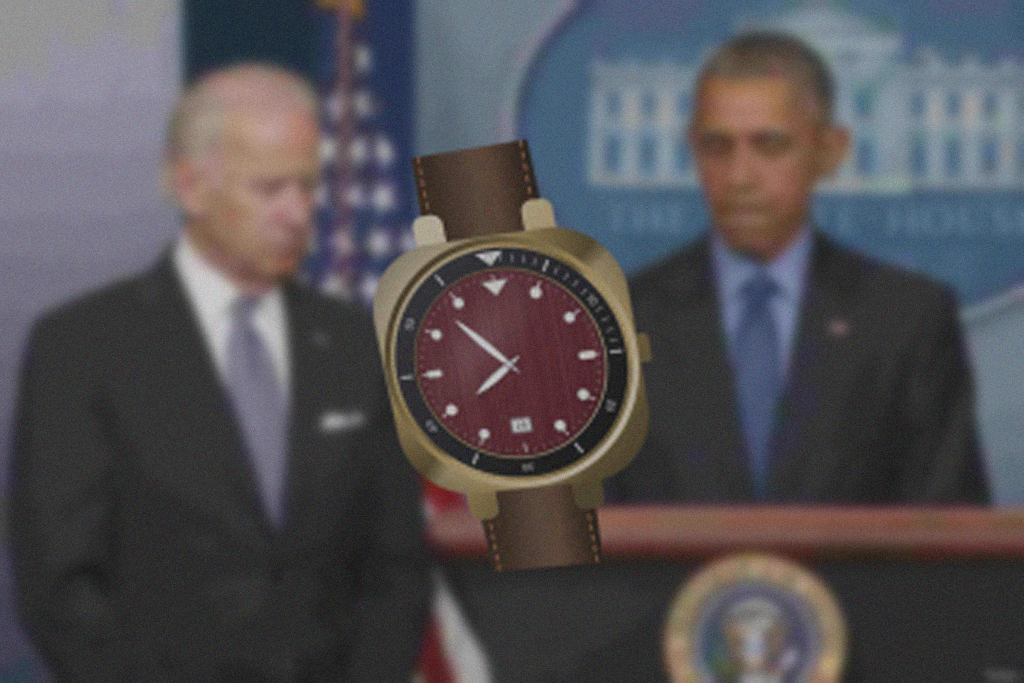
**7:53**
